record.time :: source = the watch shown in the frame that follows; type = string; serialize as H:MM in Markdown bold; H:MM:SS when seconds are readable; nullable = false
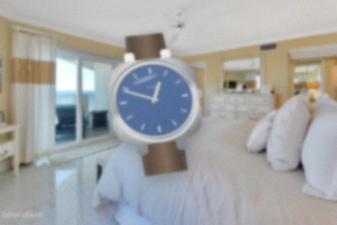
**12:49**
